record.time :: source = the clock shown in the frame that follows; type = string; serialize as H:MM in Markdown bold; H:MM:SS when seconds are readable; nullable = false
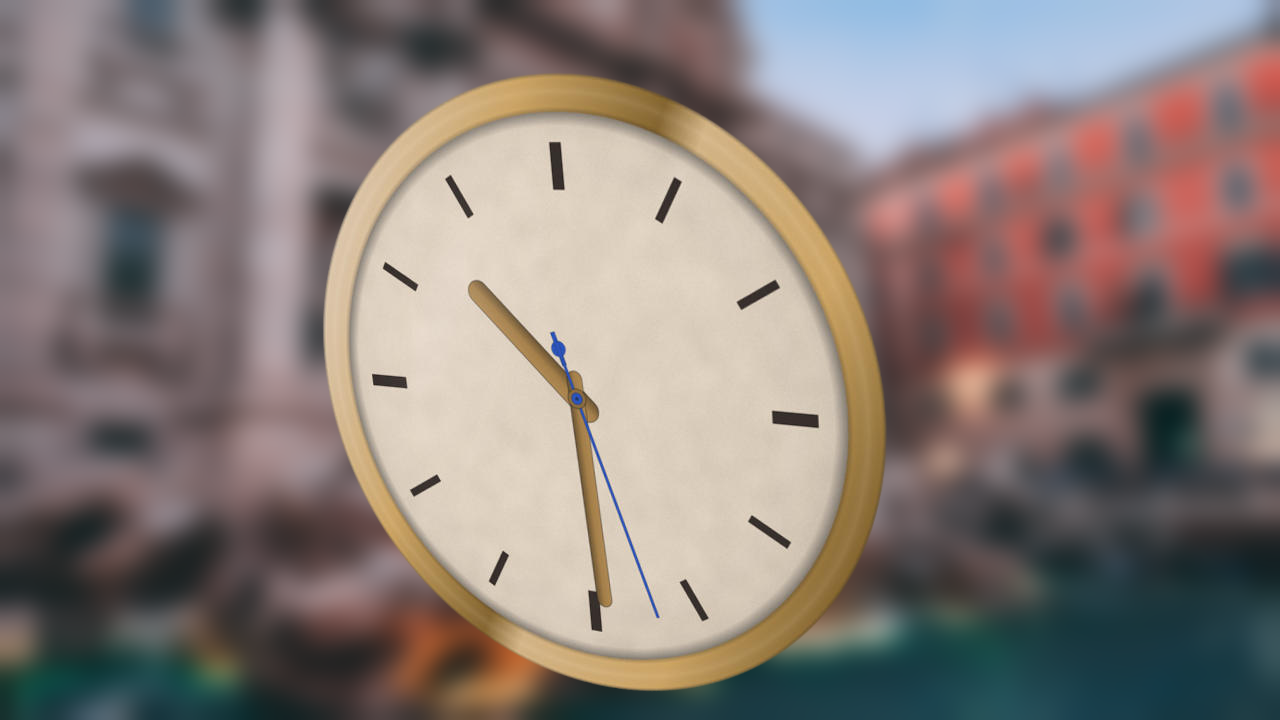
**10:29:27**
